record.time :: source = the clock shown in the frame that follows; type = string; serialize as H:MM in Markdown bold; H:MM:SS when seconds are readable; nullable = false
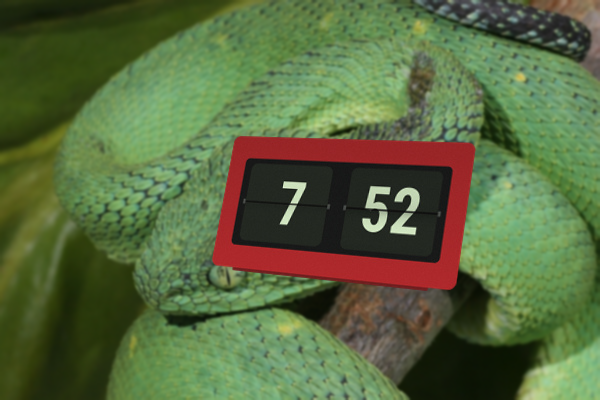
**7:52**
